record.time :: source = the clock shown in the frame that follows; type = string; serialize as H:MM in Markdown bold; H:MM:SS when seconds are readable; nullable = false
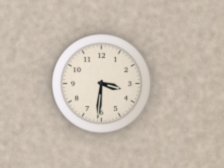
**3:31**
